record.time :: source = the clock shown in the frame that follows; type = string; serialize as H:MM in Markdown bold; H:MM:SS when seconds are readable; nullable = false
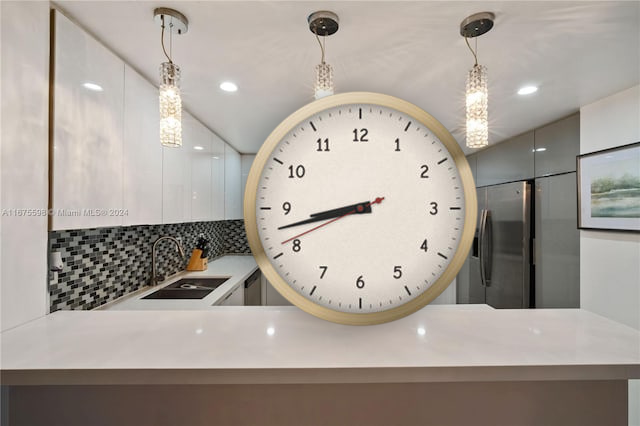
**8:42:41**
